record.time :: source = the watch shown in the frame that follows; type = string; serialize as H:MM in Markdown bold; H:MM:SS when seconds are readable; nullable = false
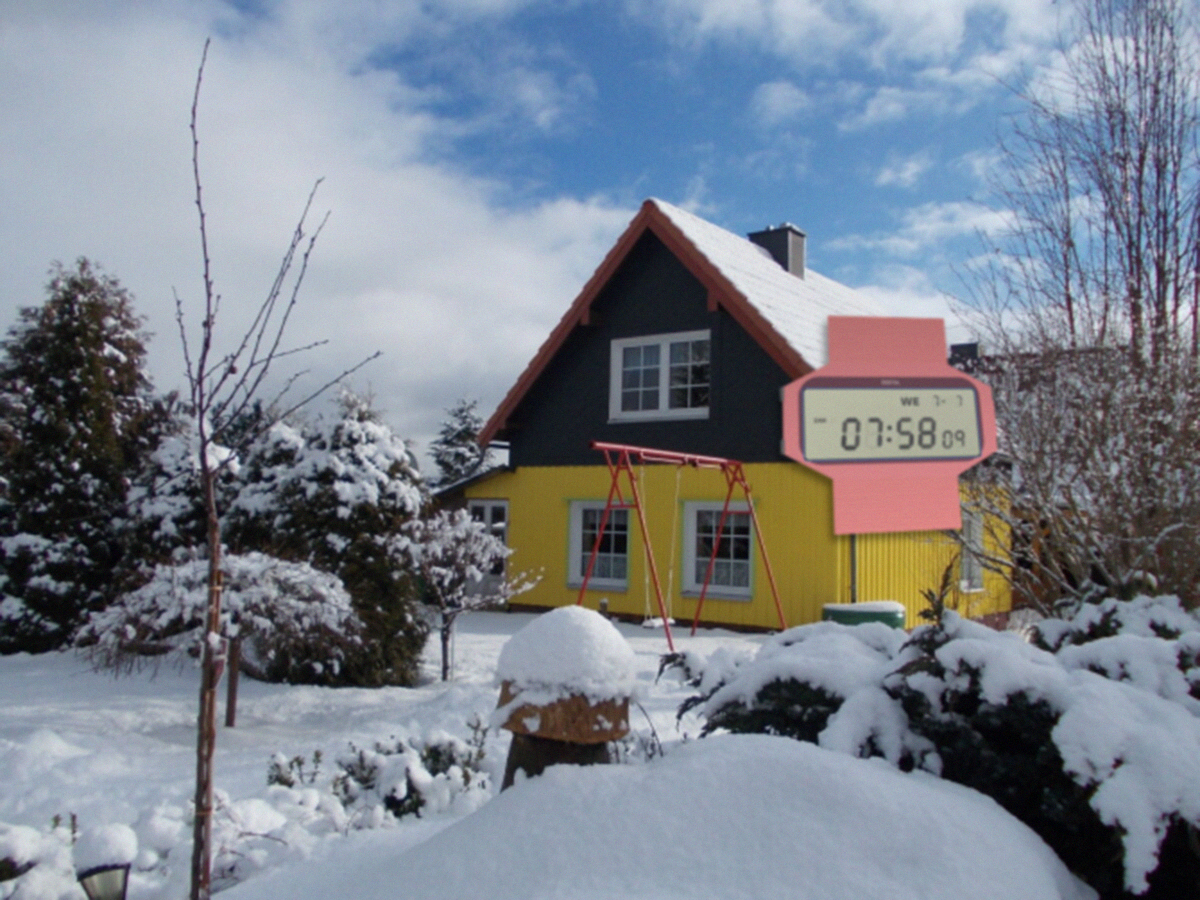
**7:58:09**
